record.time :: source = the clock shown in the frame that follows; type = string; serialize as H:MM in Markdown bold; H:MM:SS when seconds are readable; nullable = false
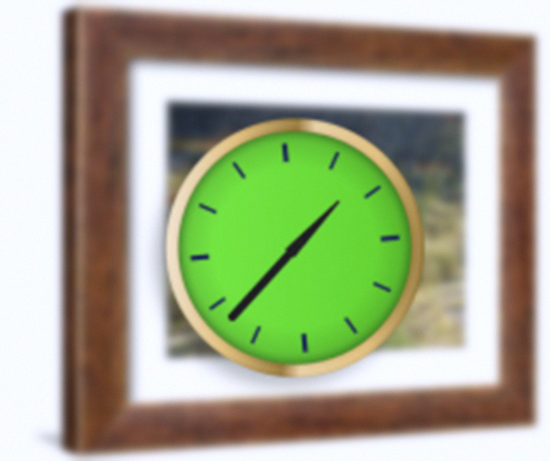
**1:38**
